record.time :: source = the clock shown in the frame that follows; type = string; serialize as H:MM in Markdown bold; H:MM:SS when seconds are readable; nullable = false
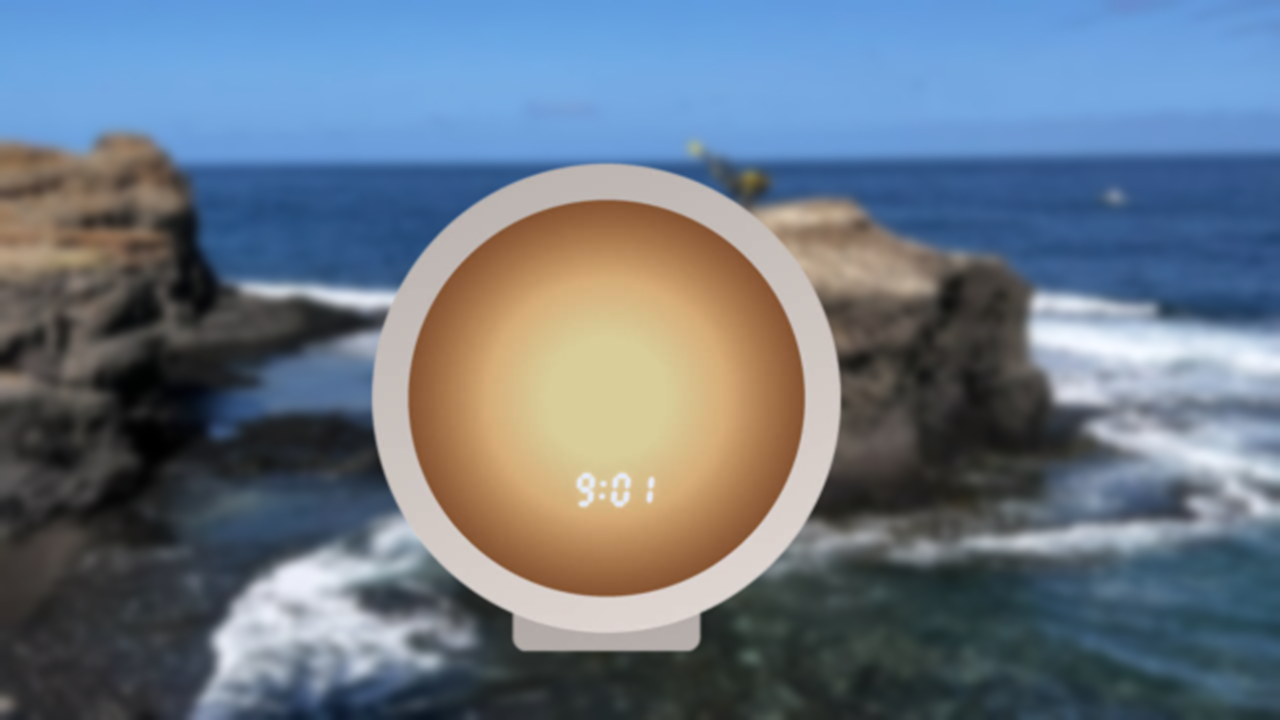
**9:01**
